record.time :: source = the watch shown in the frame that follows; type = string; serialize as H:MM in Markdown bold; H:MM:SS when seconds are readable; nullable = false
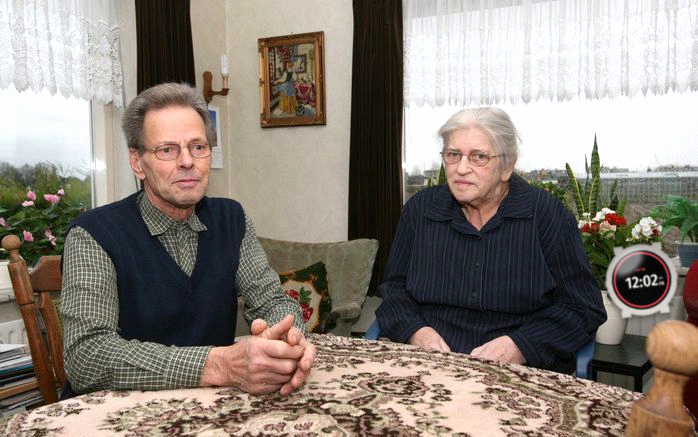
**12:02**
